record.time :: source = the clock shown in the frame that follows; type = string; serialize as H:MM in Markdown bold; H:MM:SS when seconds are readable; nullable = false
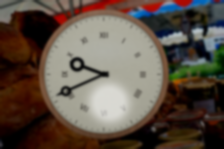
**9:41**
